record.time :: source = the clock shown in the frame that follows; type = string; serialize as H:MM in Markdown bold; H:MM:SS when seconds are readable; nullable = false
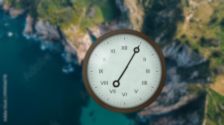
**7:05**
